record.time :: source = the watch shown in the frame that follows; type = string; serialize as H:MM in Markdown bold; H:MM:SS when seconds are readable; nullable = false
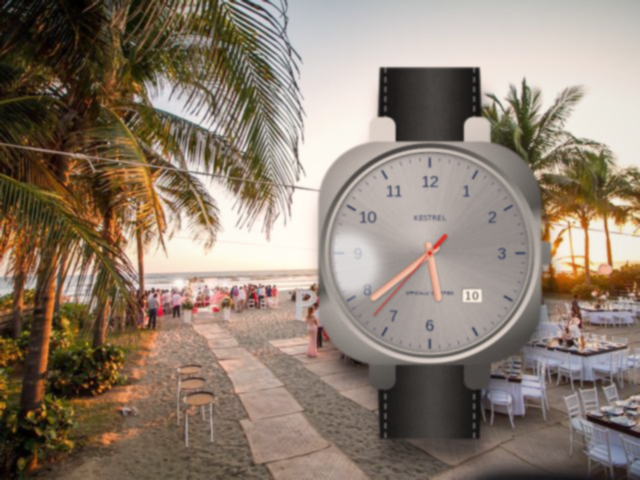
**5:38:37**
